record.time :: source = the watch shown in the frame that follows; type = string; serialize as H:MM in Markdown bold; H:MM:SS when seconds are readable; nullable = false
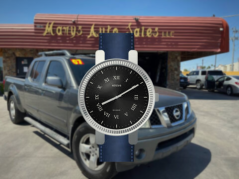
**8:10**
